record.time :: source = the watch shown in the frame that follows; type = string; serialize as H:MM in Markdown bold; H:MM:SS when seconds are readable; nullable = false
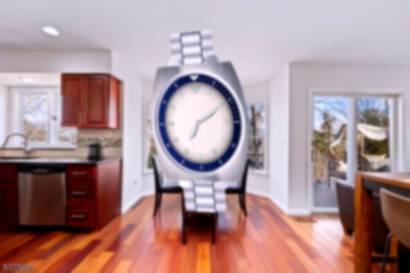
**7:10**
